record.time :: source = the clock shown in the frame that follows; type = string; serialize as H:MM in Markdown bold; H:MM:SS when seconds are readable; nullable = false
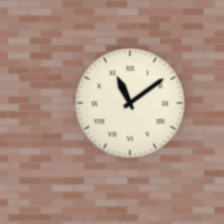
**11:09**
